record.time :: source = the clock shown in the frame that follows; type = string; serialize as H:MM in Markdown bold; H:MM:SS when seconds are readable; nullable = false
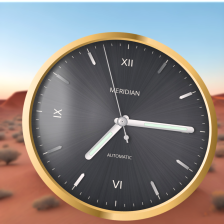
**7:14:57**
